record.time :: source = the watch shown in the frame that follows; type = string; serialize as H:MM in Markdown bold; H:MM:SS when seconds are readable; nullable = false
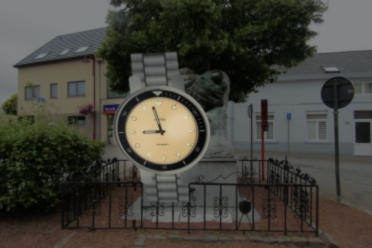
**8:58**
